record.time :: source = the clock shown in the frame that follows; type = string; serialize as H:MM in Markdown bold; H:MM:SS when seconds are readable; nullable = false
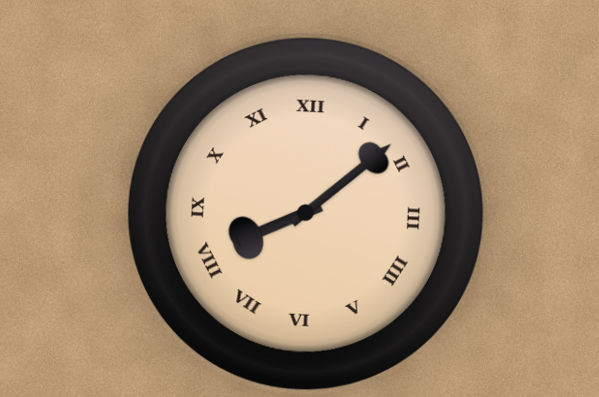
**8:08**
